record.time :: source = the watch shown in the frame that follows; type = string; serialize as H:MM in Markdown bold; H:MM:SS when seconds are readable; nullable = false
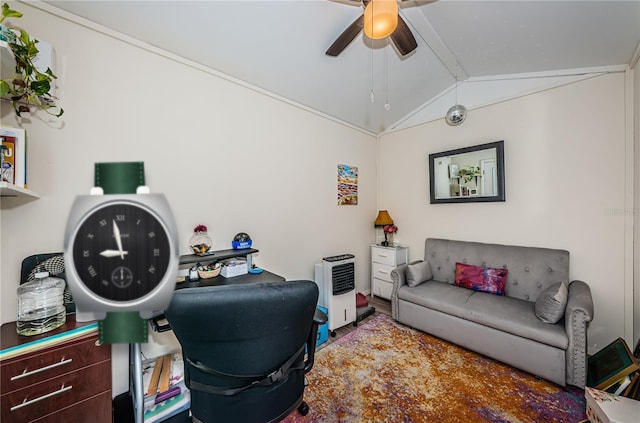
**8:58**
